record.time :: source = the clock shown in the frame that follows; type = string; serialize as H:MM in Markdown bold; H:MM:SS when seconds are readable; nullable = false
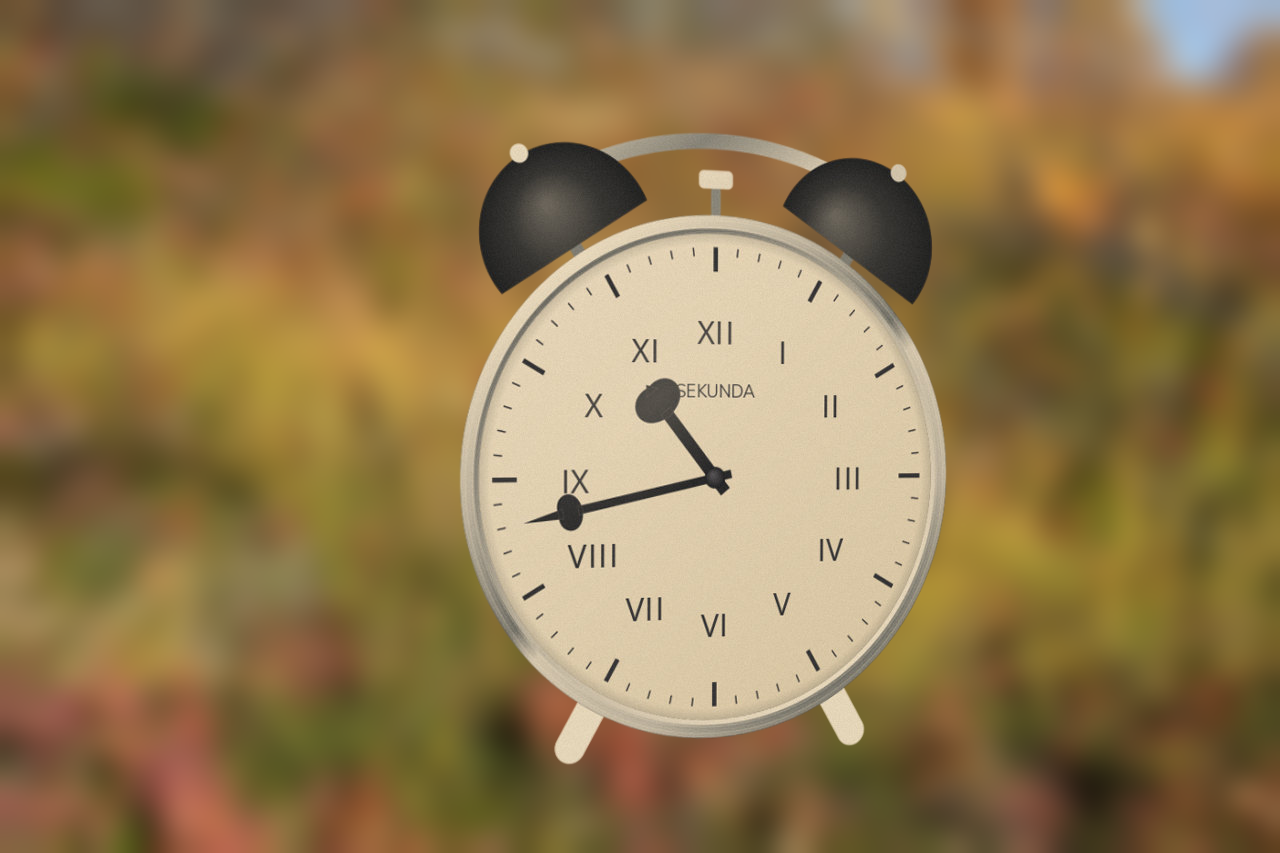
**10:43**
